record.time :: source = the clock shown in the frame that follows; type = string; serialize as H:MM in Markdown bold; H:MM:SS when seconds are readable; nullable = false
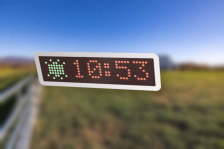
**10:53**
